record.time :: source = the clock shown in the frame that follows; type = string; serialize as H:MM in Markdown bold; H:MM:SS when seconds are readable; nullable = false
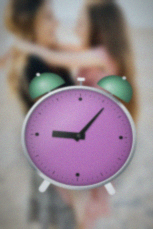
**9:06**
